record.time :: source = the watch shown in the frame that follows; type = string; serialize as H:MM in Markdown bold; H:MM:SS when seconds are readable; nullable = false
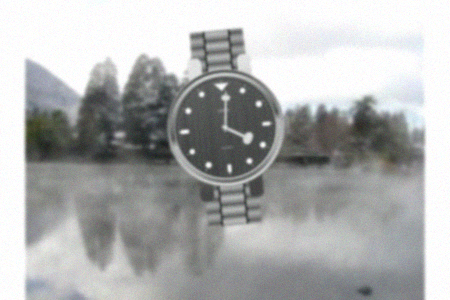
**4:01**
